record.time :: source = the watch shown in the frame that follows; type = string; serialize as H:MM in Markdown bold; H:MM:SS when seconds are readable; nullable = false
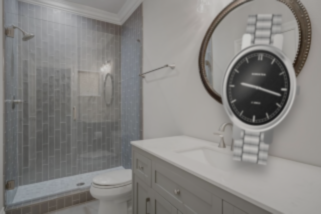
**9:17**
